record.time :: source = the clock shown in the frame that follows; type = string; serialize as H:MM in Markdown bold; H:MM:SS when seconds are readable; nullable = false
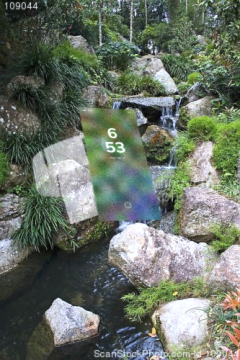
**6:53**
